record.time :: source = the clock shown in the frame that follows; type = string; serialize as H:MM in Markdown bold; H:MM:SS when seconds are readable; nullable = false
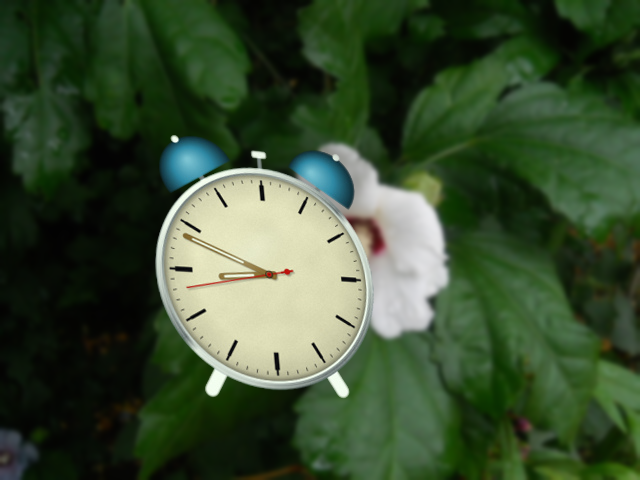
**8:48:43**
